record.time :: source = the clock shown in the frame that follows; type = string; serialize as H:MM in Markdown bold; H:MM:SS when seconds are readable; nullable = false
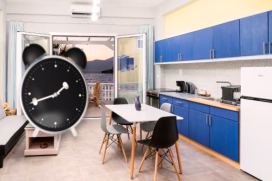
**1:42**
